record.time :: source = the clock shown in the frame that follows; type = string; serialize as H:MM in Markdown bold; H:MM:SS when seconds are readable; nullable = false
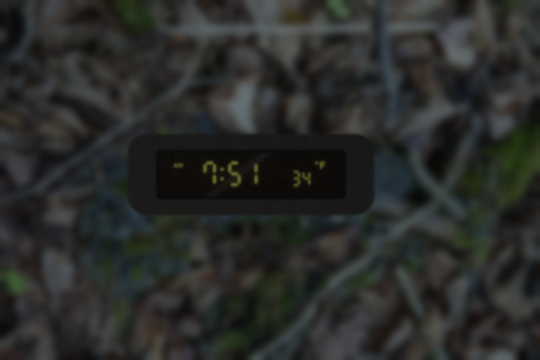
**7:51**
